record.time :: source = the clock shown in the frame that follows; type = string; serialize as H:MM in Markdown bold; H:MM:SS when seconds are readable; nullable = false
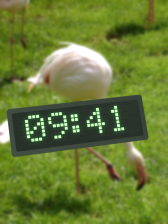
**9:41**
